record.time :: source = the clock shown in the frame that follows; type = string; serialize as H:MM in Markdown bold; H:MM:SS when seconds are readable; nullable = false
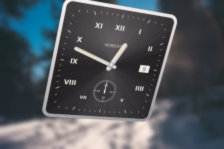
**12:48**
